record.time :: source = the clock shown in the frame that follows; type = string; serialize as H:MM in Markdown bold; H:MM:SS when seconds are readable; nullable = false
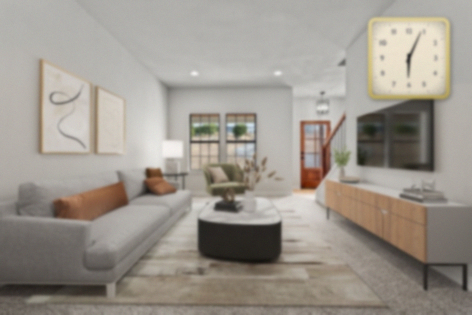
**6:04**
